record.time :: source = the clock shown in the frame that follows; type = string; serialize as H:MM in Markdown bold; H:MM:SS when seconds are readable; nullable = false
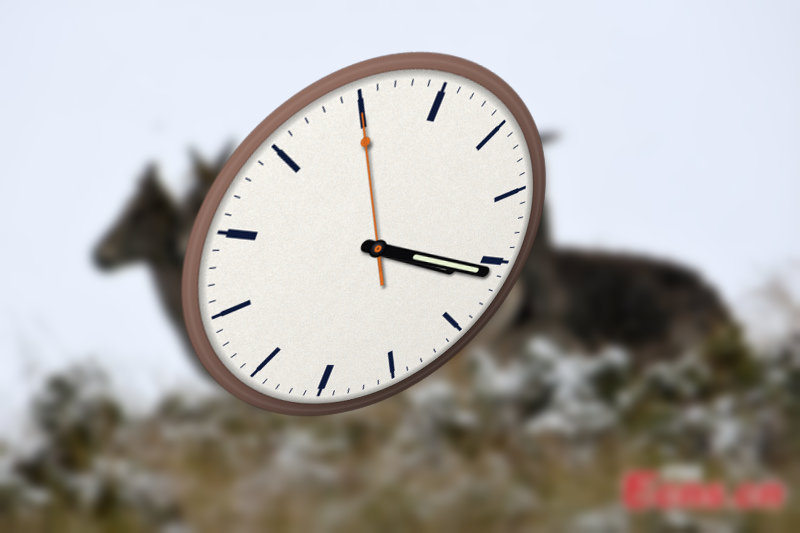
**3:15:55**
